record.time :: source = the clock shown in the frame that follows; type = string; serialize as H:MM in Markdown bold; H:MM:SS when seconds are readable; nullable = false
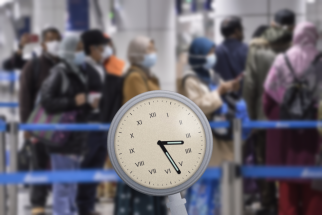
**3:27**
